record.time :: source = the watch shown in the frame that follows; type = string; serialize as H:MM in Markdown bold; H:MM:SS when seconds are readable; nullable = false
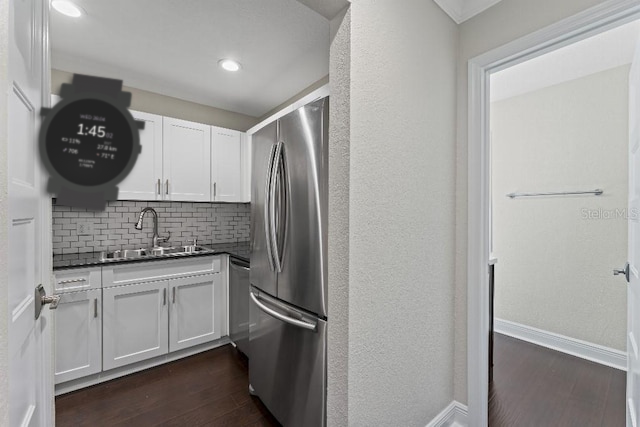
**1:45**
